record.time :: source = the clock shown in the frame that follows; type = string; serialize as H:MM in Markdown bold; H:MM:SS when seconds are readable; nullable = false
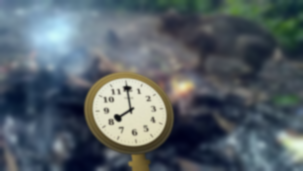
**8:00**
